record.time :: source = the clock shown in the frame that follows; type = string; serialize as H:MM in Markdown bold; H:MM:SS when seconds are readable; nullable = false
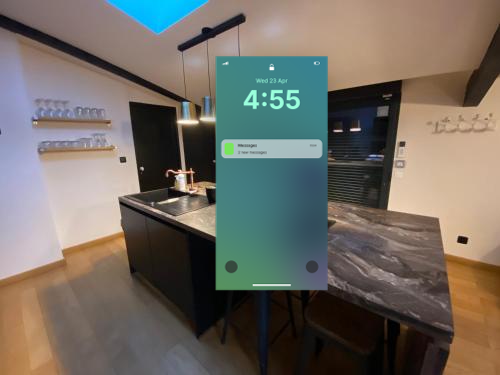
**4:55**
